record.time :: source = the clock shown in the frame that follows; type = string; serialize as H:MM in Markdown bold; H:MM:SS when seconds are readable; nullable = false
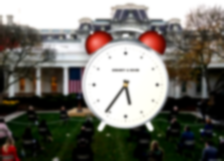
**5:36**
